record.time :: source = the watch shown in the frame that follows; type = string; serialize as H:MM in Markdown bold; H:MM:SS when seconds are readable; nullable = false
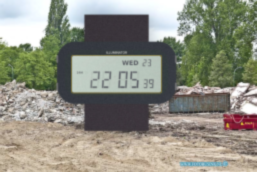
**22:05**
